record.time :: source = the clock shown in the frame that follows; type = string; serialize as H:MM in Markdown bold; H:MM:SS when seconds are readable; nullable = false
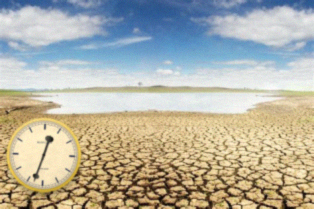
**12:33**
